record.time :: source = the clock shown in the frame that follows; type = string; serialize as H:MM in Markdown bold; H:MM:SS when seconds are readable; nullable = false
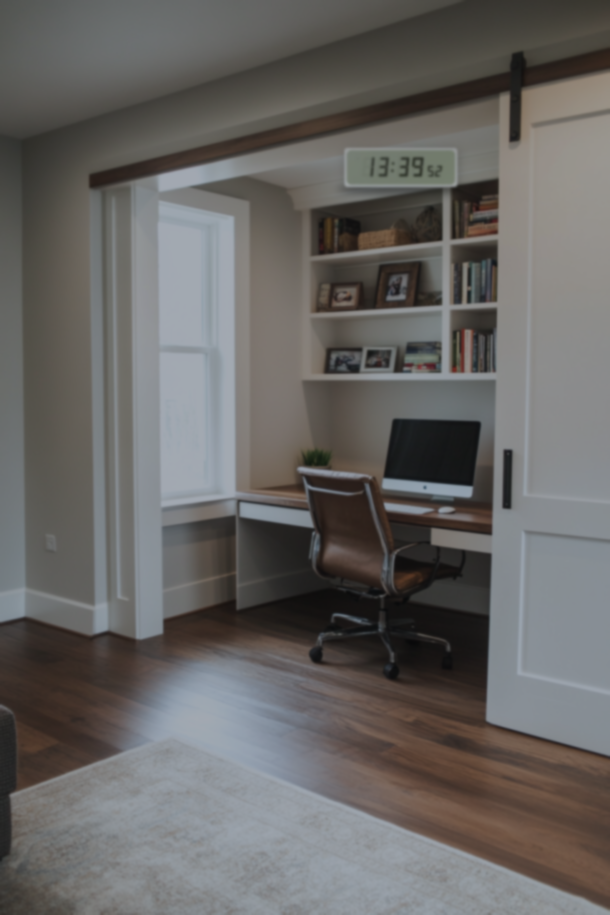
**13:39**
